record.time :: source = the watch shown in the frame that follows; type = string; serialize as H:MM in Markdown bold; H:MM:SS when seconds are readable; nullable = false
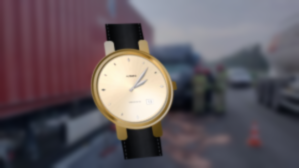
**2:07**
